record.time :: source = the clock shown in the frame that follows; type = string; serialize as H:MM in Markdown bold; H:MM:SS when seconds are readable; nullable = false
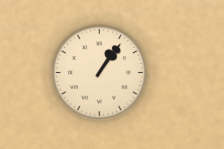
**1:06**
